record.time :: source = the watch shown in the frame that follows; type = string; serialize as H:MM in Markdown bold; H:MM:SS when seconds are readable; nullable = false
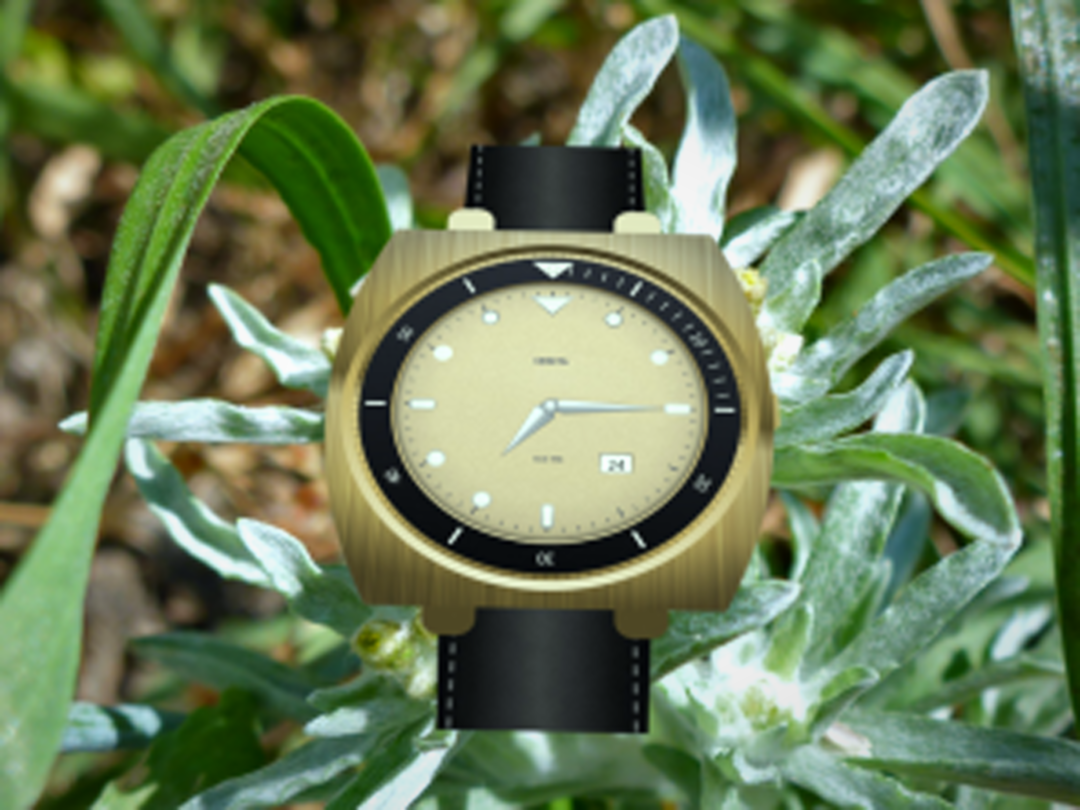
**7:15**
